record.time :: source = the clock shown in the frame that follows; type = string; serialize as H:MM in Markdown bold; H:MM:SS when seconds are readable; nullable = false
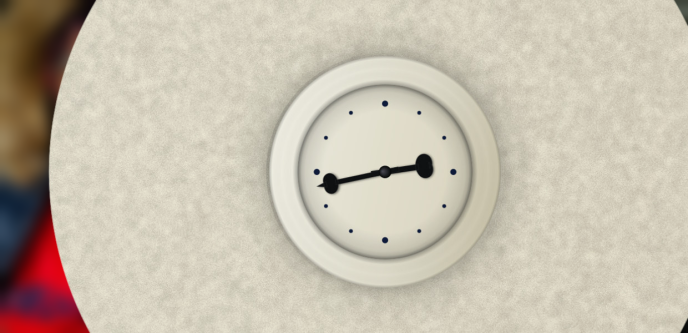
**2:43**
